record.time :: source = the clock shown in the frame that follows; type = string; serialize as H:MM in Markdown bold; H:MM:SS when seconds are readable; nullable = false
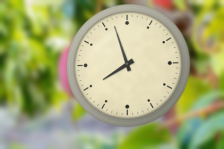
**7:57**
